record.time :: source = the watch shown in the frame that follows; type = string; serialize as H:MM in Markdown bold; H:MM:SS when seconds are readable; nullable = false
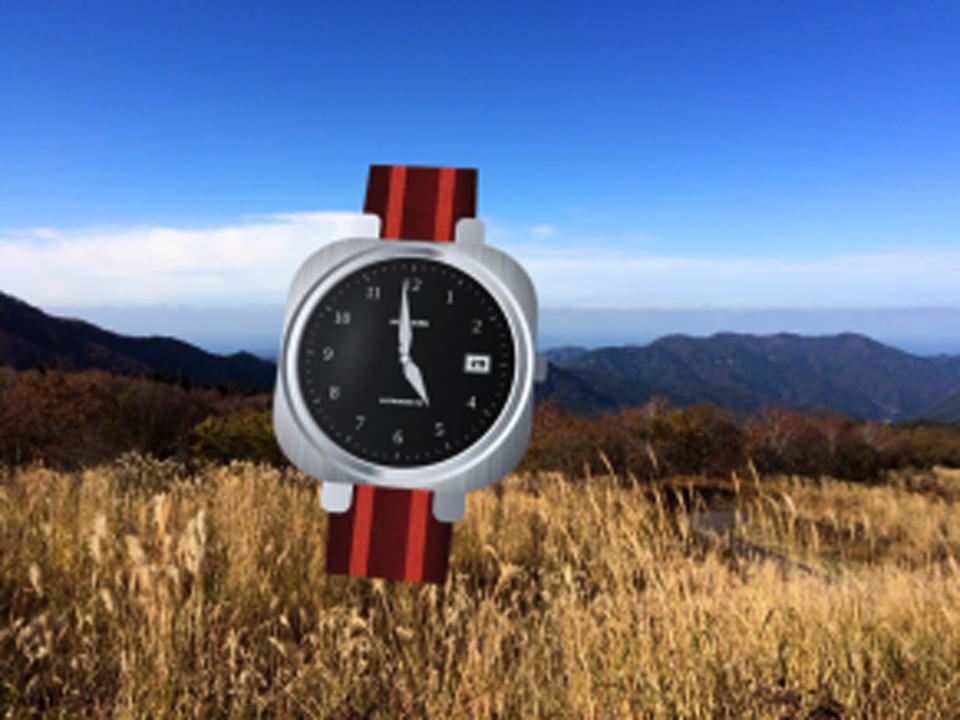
**4:59**
